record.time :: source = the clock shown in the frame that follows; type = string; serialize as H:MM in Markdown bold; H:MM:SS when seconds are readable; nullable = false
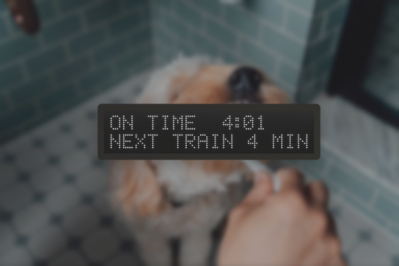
**4:01**
